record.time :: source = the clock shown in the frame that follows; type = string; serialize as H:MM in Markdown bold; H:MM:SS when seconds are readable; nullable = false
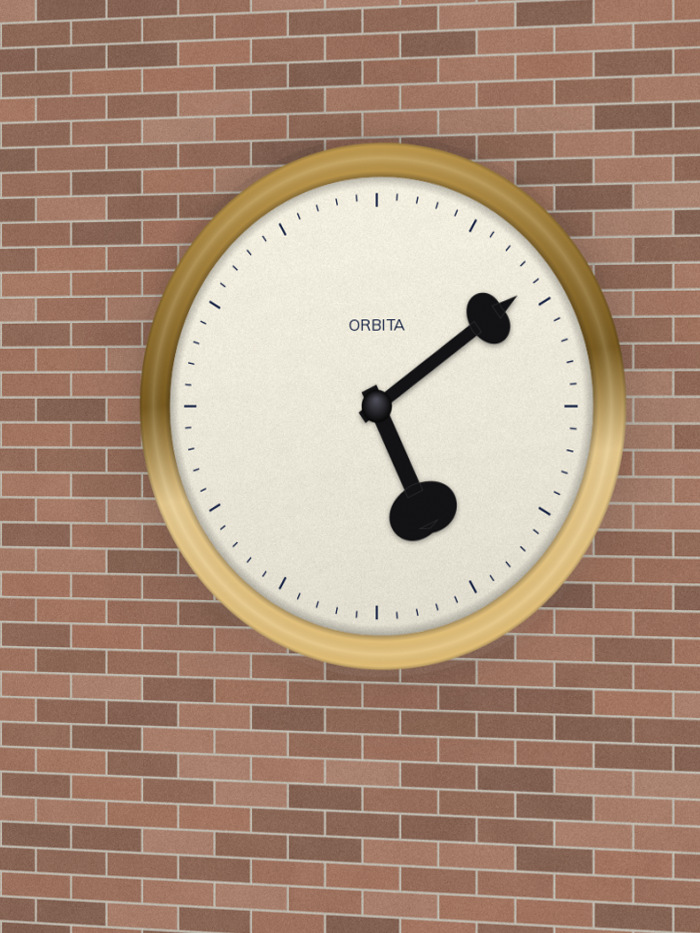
**5:09**
